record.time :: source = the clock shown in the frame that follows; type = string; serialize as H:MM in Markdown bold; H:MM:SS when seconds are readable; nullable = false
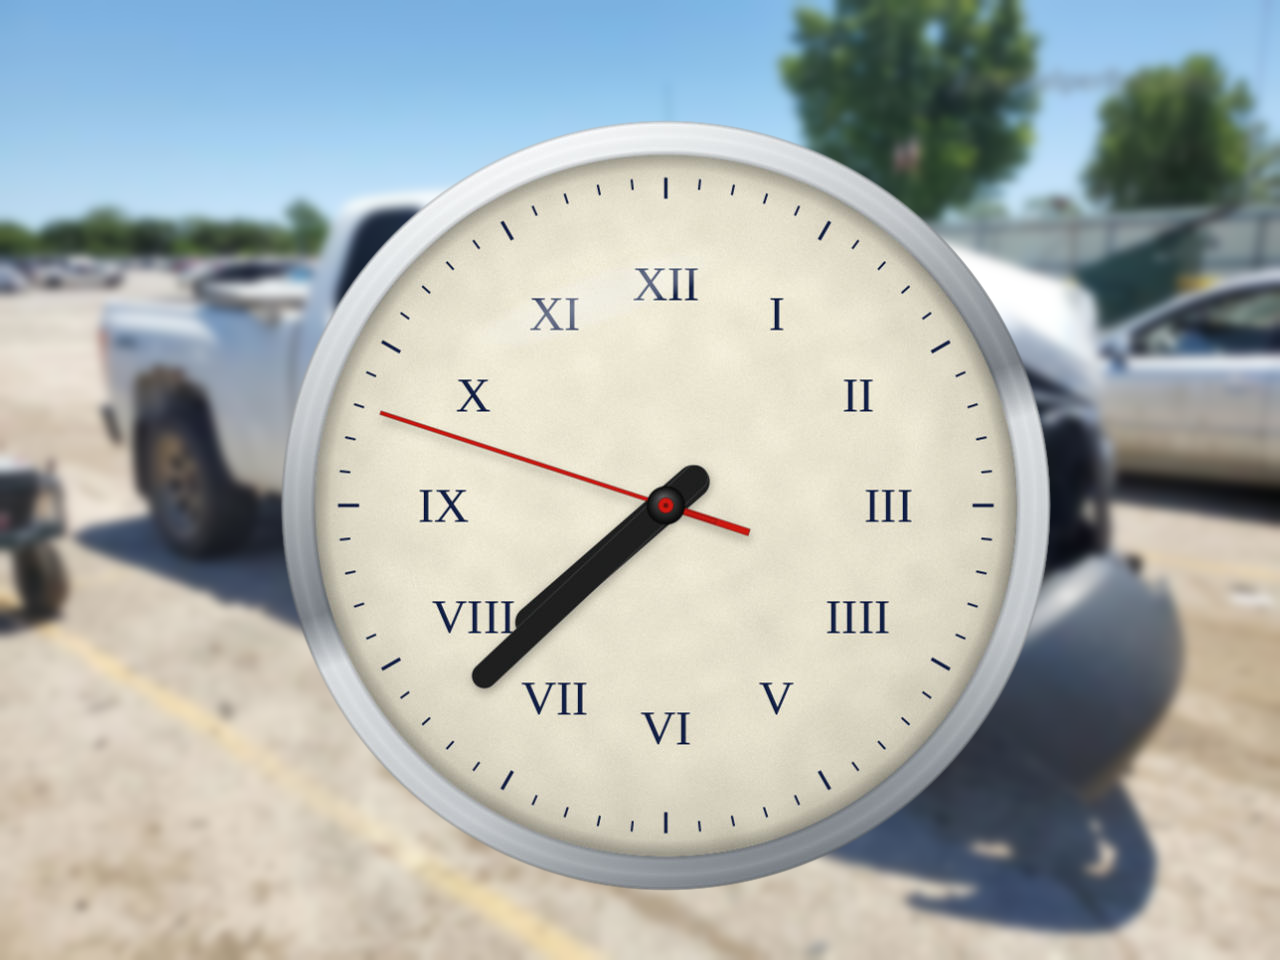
**7:37:48**
